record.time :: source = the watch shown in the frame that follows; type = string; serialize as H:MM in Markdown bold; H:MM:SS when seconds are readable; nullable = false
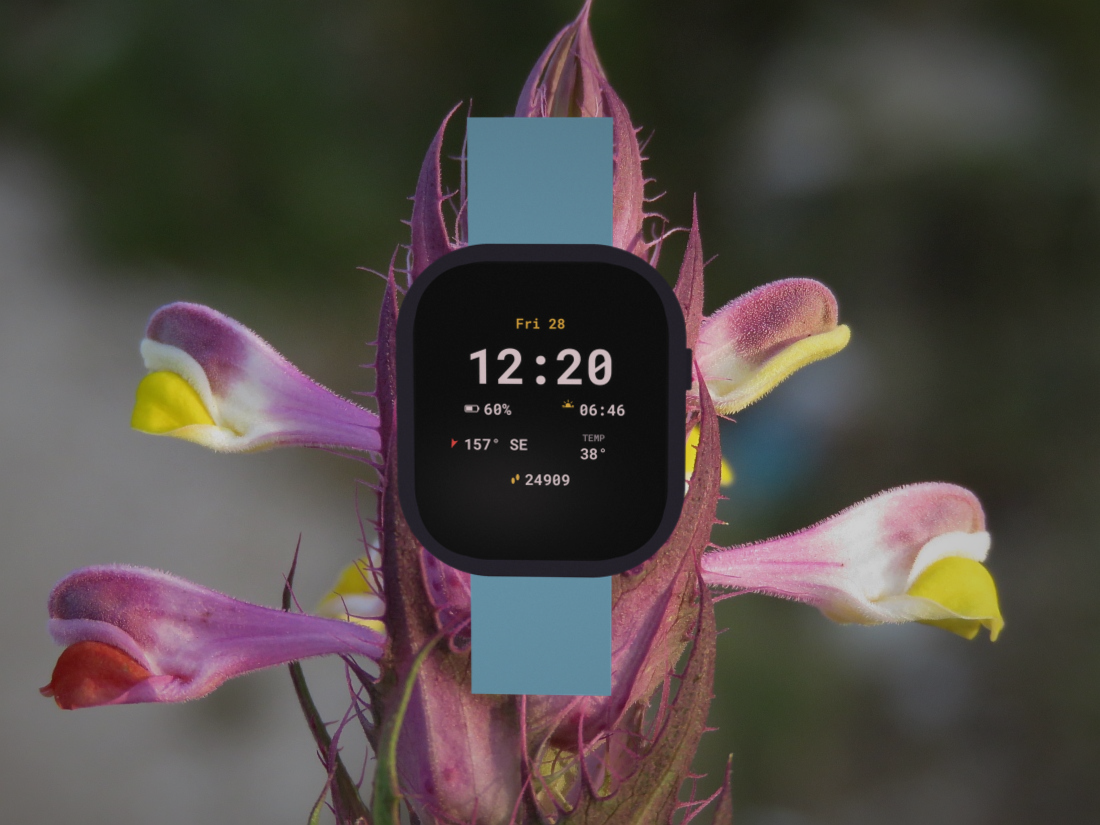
**12:20**
